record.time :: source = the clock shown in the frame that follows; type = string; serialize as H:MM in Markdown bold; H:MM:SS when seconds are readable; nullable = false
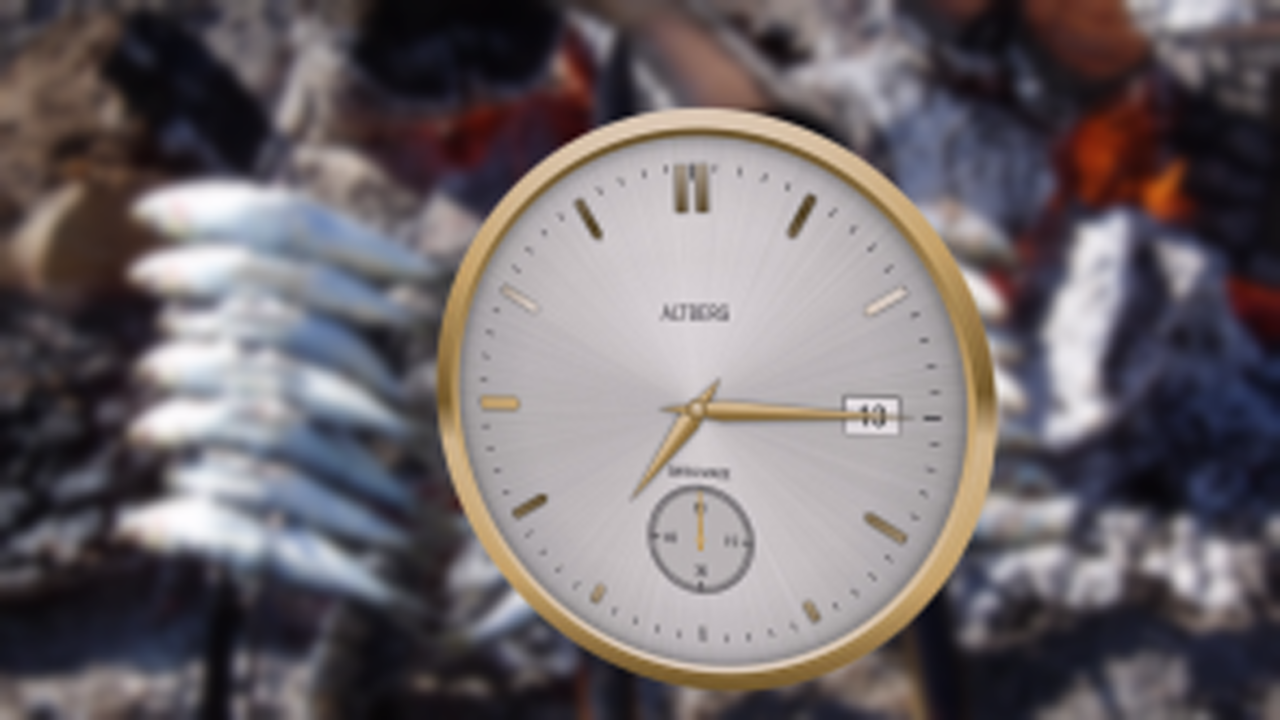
**7:15**
